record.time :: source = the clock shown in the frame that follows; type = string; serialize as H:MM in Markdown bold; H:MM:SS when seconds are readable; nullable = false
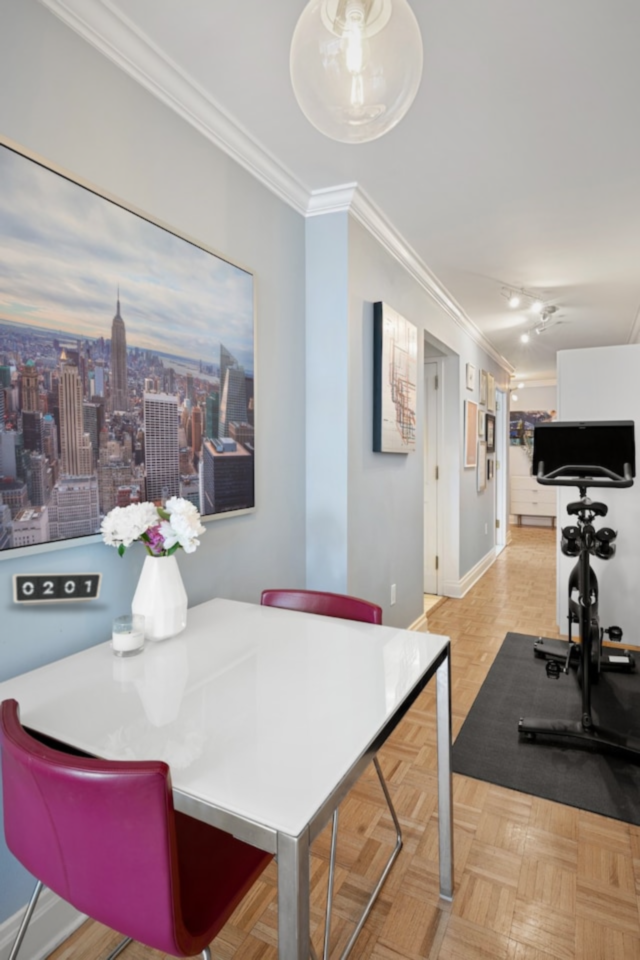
**2:01**
